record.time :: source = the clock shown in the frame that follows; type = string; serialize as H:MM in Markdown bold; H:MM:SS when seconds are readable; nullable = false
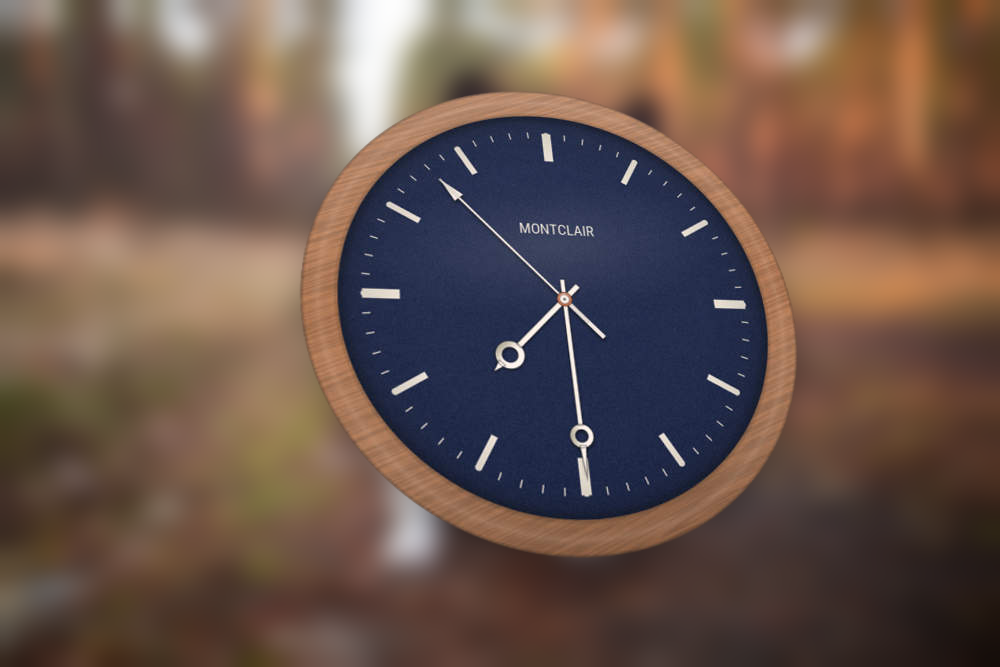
**7:29:53**
